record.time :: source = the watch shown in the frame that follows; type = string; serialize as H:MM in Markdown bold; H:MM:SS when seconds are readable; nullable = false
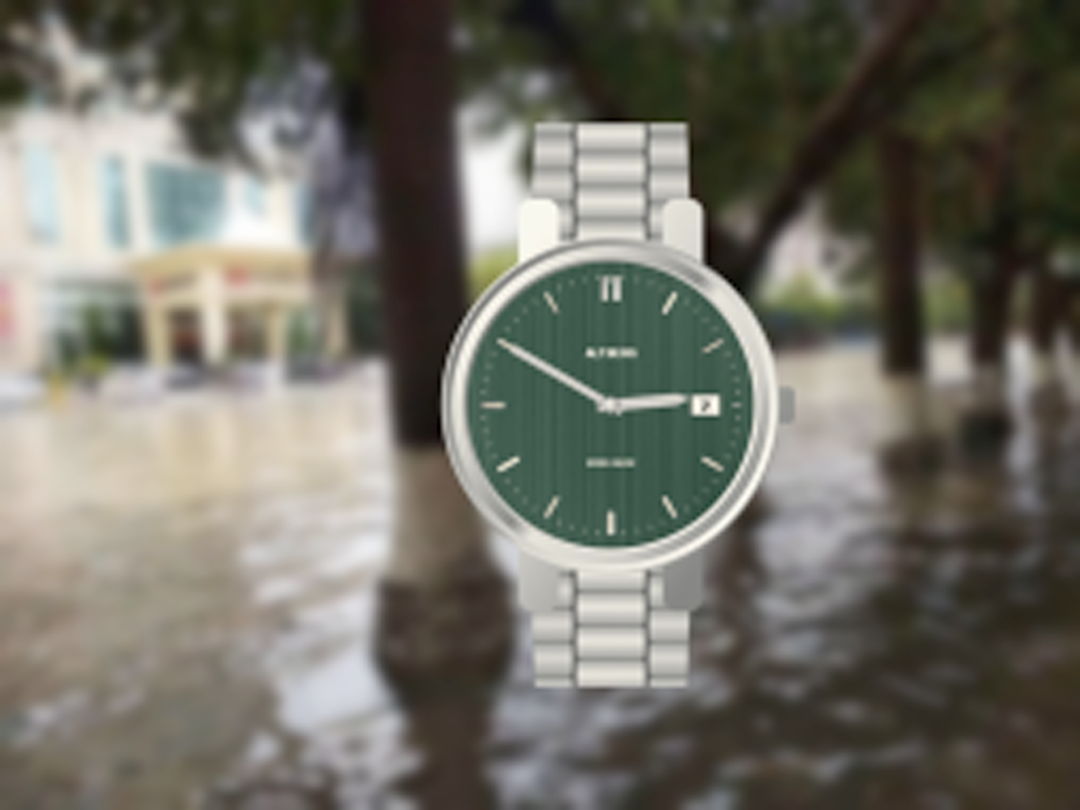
**2:50**
